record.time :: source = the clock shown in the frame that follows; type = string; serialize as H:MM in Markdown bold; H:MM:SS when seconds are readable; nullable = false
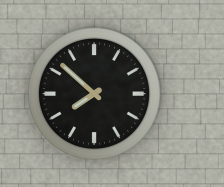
**7:52**
